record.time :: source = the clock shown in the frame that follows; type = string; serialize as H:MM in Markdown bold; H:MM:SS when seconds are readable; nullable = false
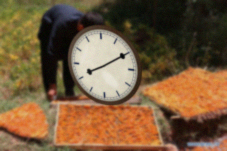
**8:10**
